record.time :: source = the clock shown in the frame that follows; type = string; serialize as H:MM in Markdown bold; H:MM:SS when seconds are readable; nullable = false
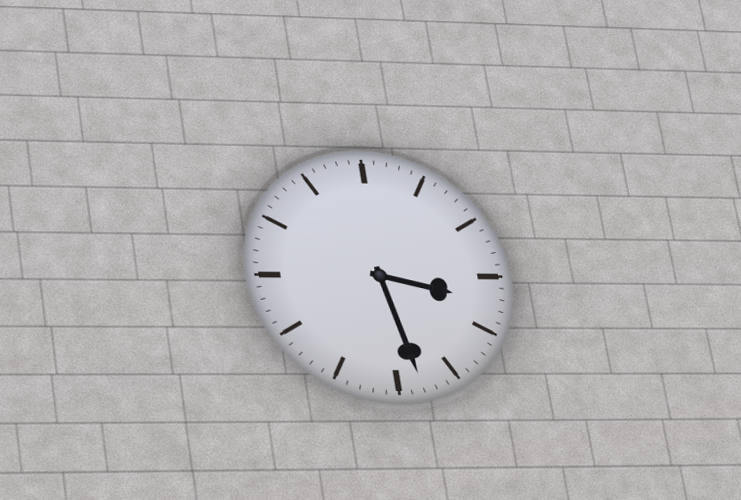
**3:28**
